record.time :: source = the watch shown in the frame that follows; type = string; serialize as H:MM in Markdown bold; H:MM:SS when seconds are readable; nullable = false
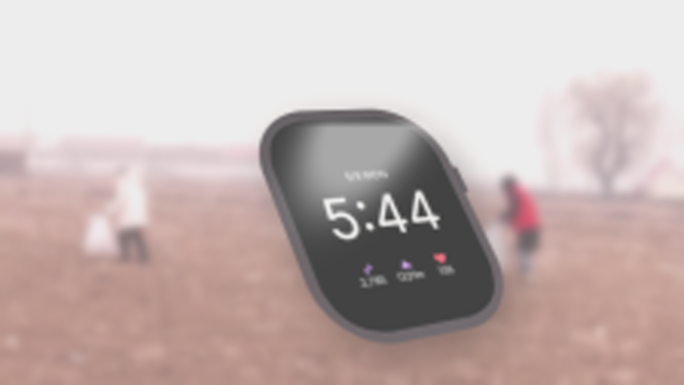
**5:44**
